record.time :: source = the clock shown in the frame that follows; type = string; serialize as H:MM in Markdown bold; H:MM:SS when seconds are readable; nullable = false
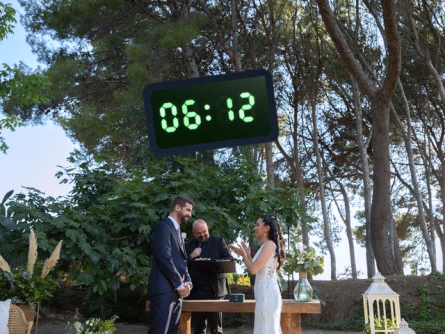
**6:12**
